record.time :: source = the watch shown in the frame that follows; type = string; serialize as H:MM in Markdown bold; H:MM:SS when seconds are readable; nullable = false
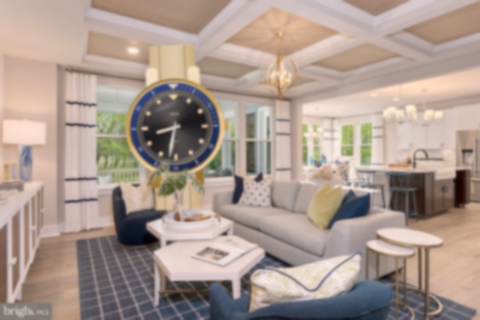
**8:32**
